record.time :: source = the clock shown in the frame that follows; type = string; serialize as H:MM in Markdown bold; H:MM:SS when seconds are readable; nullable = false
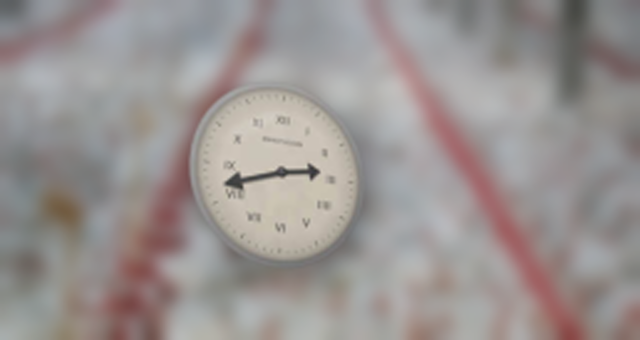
**2:42**
